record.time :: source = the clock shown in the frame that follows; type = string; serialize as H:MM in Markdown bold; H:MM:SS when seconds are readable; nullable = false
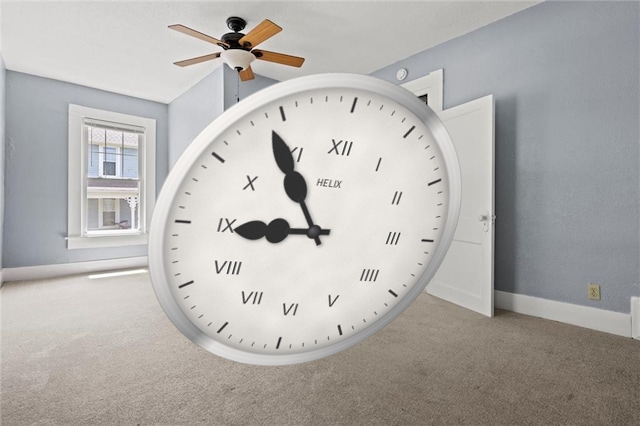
**8:54**
